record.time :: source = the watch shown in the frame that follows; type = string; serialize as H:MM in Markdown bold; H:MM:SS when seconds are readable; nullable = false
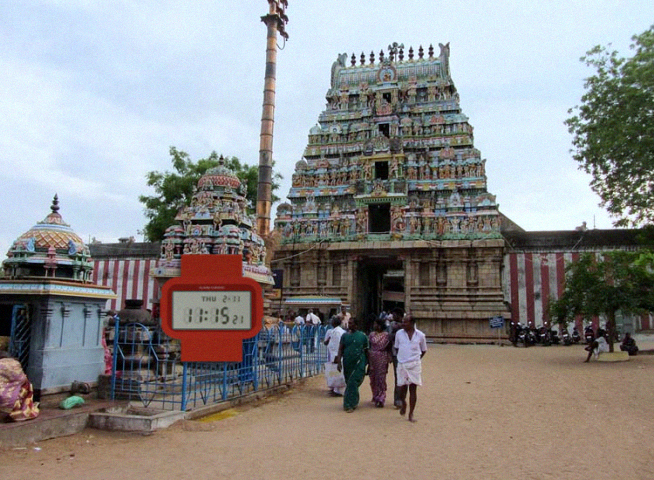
**11:15:21**
